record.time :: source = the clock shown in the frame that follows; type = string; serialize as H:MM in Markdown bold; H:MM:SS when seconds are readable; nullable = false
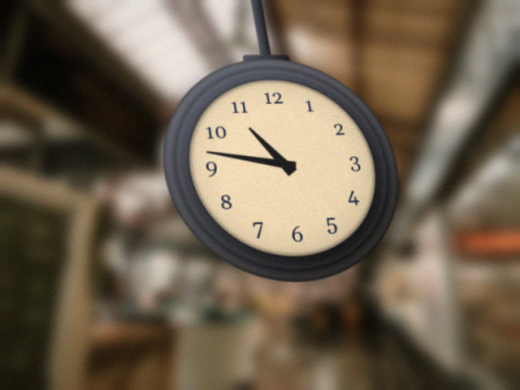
**10:47**
